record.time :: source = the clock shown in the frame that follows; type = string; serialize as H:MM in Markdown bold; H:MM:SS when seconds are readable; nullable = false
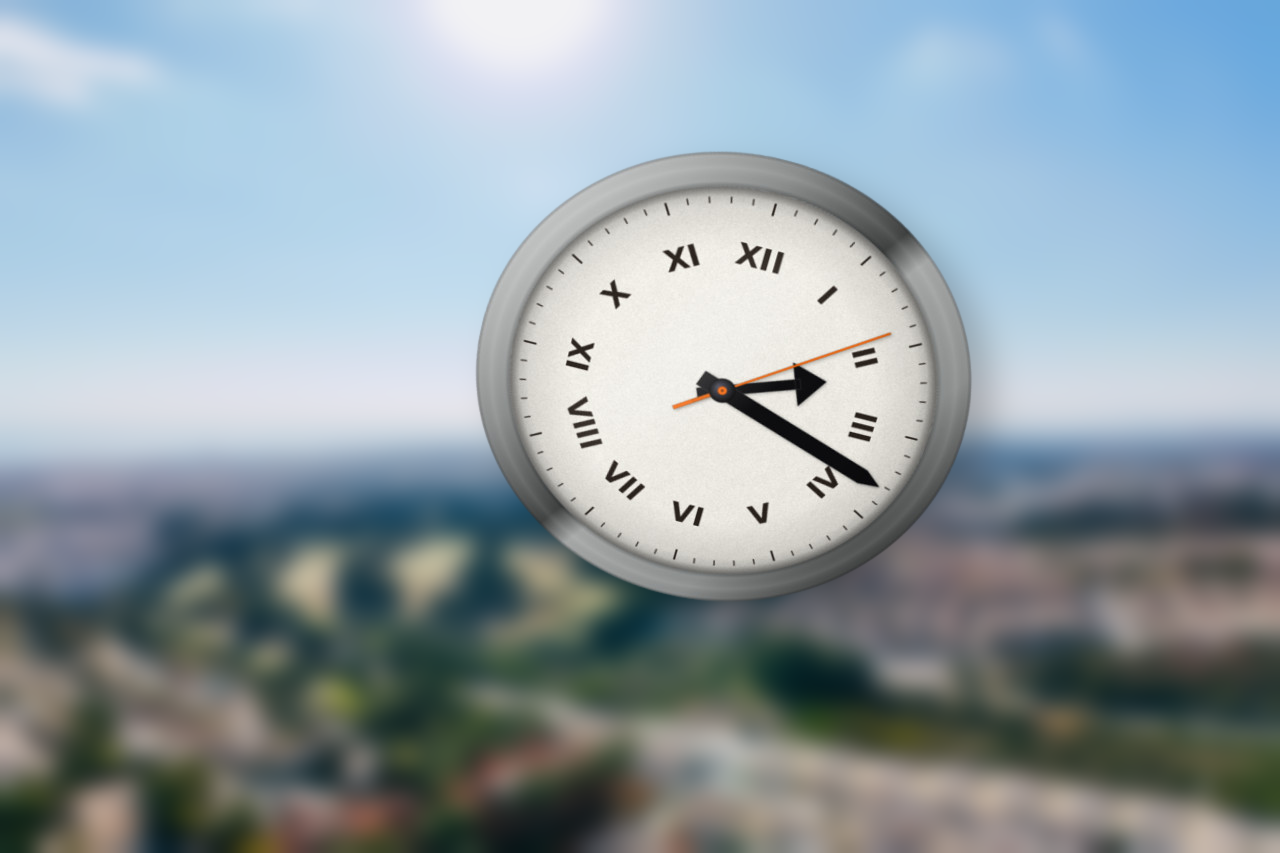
**2:18:09**
